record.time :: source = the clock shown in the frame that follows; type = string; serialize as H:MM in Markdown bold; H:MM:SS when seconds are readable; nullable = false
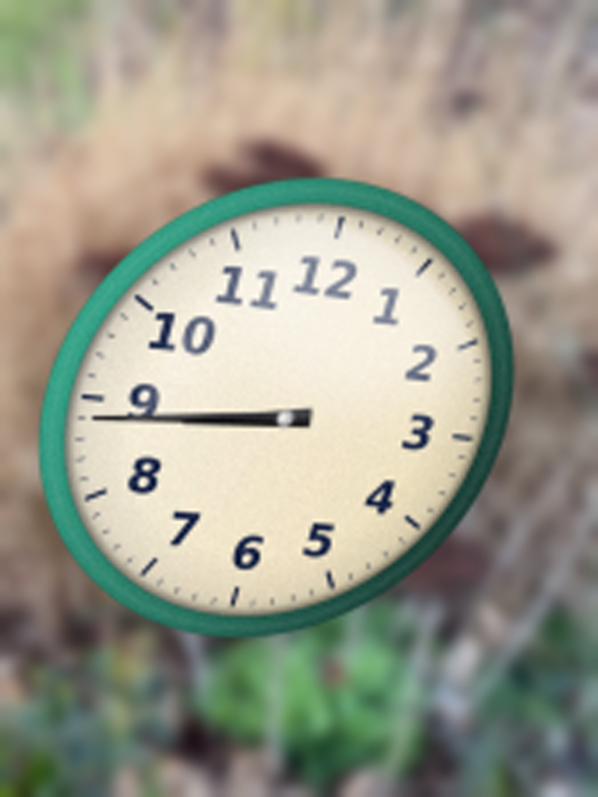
**8:44**
